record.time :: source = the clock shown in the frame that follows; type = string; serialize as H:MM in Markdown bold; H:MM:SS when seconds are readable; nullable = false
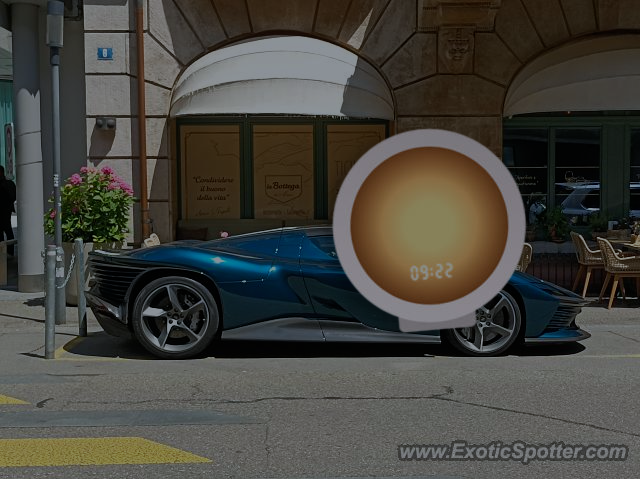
**9:22**
